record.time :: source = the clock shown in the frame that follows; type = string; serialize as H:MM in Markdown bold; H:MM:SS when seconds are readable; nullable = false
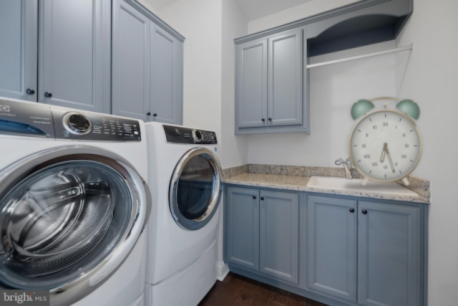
**6:27**
